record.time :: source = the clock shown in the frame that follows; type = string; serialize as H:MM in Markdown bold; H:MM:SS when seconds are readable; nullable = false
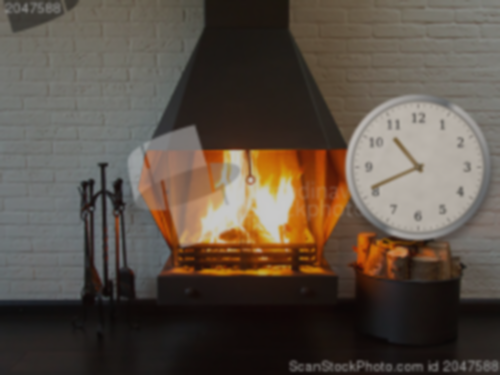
**10:41**
